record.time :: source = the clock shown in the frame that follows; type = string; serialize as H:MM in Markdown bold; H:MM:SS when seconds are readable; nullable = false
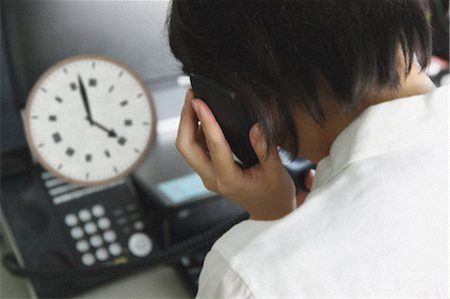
**3:57**
